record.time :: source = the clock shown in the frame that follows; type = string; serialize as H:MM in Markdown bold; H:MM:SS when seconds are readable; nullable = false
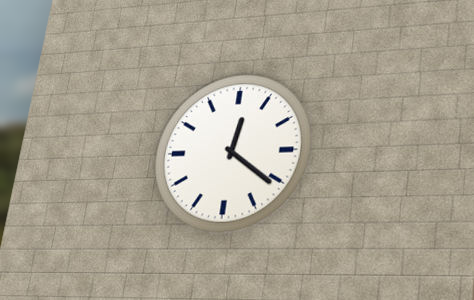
**12:21**
